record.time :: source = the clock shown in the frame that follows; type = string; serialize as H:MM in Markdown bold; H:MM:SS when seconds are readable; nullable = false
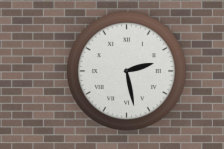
**2:28**
